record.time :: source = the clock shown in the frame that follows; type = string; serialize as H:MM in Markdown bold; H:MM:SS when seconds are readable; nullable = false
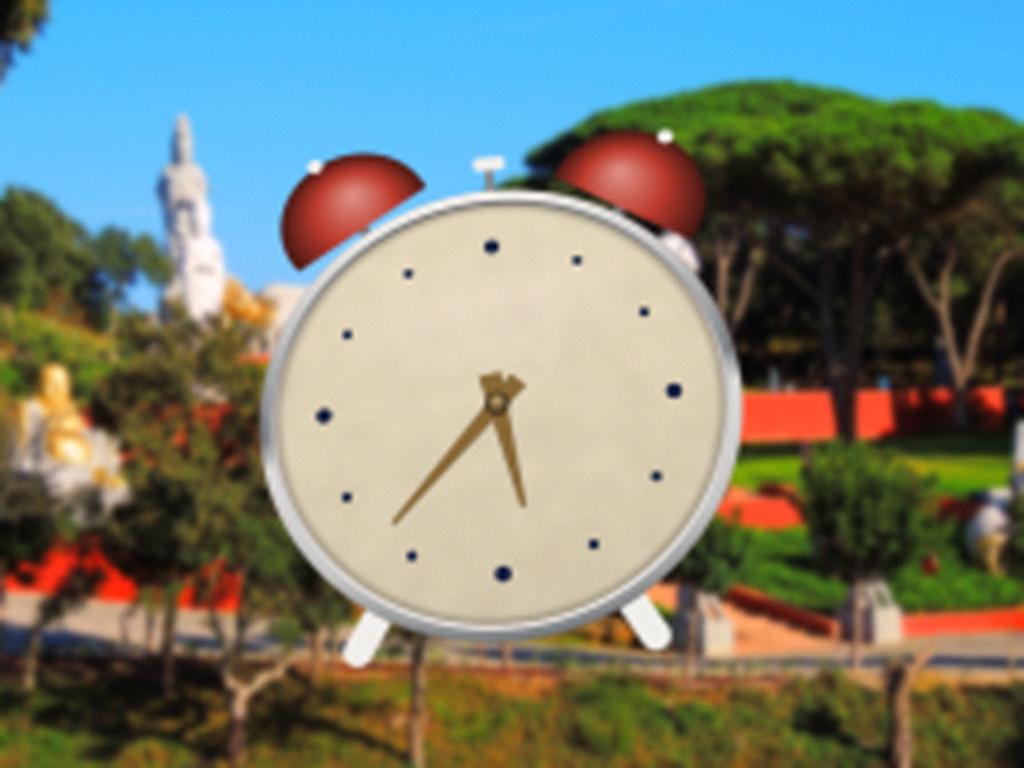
**5:37**
